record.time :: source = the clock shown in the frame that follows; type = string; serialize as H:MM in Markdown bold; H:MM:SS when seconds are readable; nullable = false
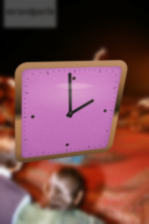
**1:59**
